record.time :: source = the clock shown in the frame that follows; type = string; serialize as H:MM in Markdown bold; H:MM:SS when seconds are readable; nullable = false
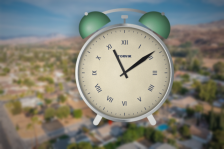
**11:09**
